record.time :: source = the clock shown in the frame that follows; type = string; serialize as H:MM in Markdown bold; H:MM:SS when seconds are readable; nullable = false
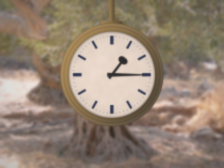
**1:15**
